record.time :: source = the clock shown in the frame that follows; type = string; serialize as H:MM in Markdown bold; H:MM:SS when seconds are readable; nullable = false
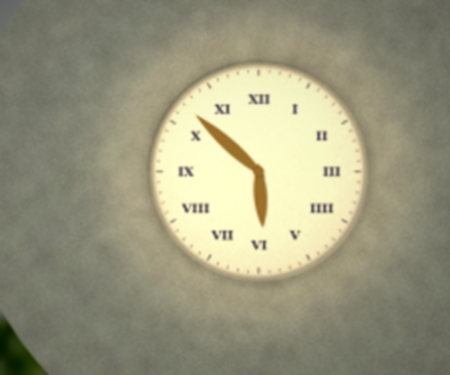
**5:52**
